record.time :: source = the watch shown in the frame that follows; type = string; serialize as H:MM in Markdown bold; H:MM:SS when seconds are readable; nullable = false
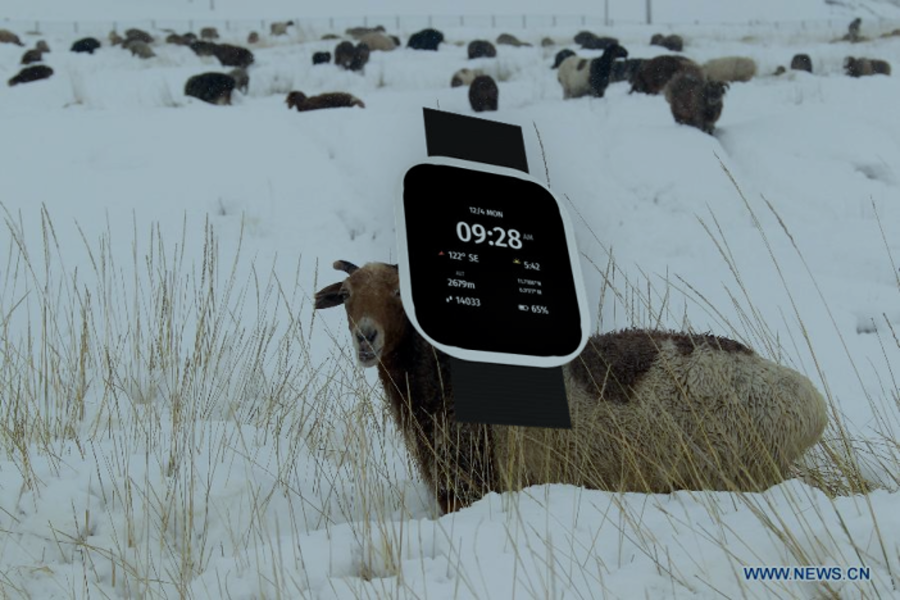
**9:28**
